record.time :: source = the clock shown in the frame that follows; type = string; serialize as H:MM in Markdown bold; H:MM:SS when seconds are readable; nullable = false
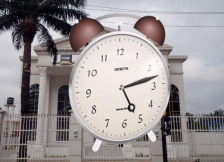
**5:13**
